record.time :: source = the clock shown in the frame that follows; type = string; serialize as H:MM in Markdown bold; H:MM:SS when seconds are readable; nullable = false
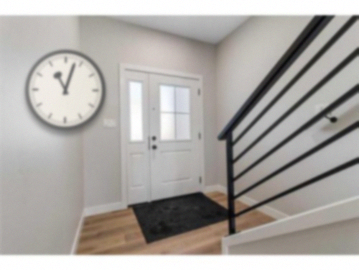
**11:03**
